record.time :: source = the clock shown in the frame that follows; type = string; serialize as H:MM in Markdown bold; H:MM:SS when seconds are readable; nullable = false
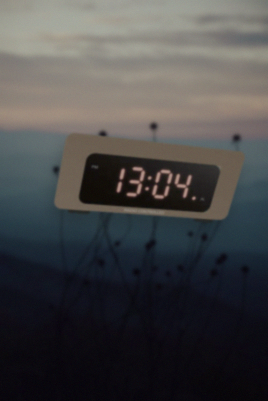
**13:04**
